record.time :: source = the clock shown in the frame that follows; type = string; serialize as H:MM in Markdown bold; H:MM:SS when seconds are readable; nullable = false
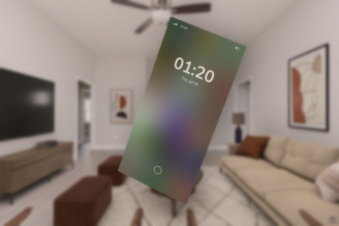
**1:20**
